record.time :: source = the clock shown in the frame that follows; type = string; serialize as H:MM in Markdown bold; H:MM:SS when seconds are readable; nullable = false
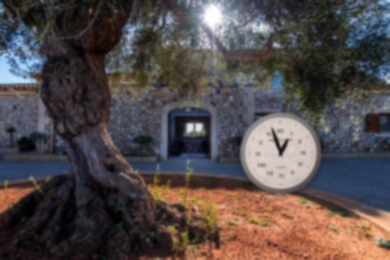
**12:57**
